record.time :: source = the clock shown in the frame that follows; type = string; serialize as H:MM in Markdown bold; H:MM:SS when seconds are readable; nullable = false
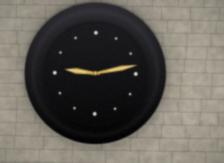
**9:13**
